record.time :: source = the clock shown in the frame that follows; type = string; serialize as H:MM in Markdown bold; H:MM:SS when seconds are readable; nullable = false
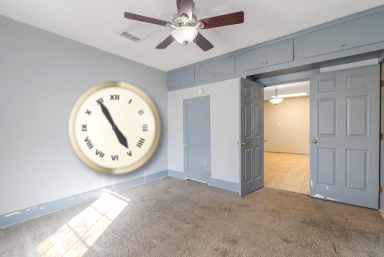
**4:55**
